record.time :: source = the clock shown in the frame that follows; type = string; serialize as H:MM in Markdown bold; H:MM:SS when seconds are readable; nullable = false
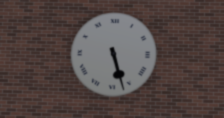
**5:27**
